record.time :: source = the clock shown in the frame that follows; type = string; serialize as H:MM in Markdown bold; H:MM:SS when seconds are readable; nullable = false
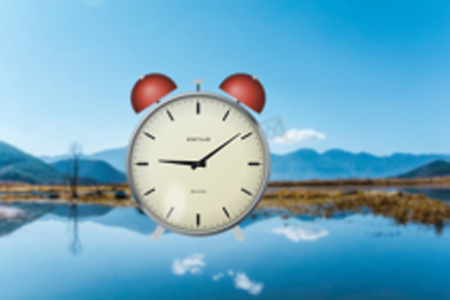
**9:09**
